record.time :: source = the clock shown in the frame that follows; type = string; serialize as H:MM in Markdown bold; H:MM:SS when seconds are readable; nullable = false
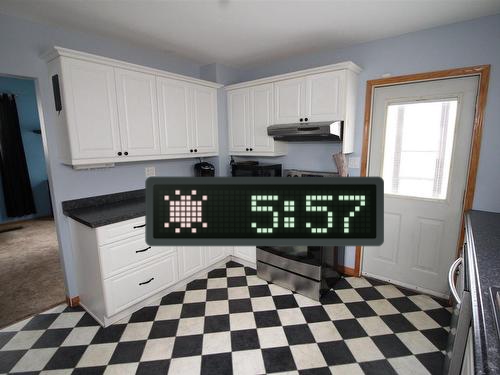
**5:57**
